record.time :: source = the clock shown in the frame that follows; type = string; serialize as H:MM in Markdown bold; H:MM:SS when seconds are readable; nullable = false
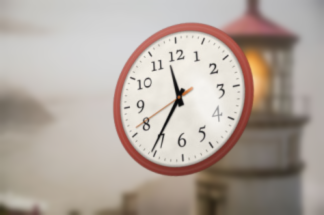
**11:35:41**
